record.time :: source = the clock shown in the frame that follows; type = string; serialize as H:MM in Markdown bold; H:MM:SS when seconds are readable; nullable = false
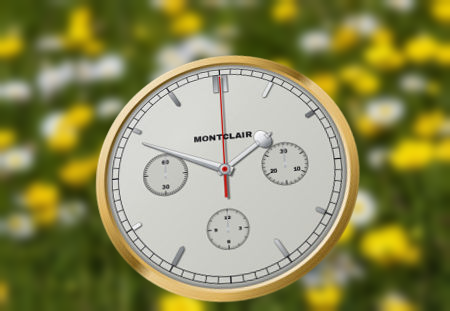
**1:49**
